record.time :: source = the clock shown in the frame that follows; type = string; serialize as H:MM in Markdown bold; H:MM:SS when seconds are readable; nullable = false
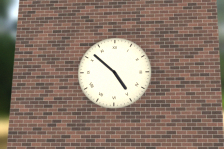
**4:52**
